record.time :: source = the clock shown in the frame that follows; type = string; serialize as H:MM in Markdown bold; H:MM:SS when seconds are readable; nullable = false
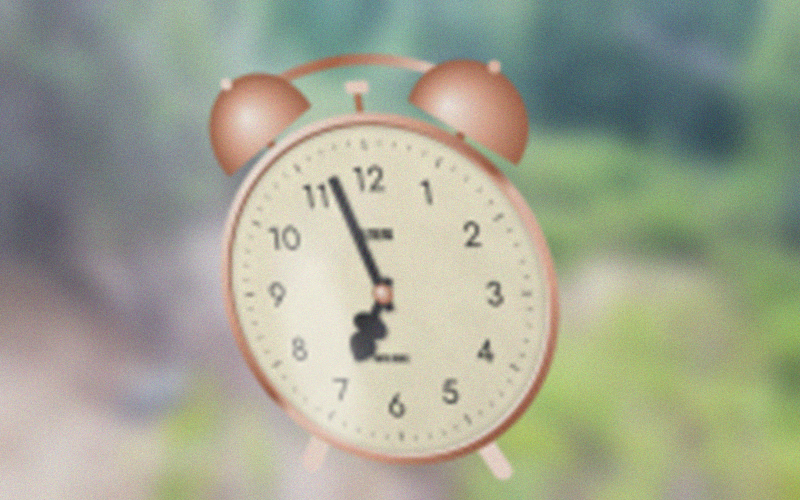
**6:57**
